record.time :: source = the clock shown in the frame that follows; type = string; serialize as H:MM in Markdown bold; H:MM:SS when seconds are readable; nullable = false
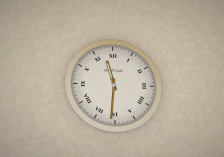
**11:31**
